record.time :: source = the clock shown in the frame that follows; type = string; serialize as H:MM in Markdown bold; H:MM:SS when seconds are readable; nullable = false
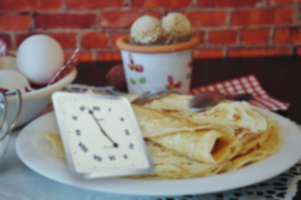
**4:57**
